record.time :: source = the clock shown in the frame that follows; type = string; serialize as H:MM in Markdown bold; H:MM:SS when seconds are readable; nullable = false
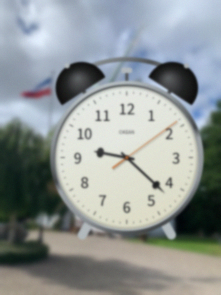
**9:22:09**
